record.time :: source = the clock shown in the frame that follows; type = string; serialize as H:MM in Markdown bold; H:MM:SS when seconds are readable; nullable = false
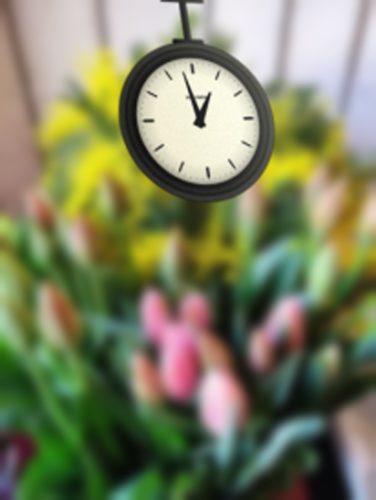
**12:58**
